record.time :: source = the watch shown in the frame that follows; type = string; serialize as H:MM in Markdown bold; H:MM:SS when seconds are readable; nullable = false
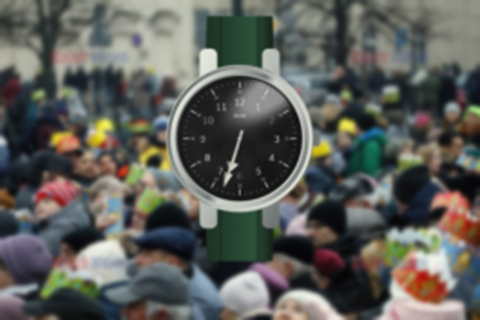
**6:33**
